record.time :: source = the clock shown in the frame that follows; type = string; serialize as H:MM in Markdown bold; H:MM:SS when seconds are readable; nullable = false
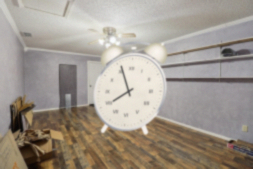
**7:56**
